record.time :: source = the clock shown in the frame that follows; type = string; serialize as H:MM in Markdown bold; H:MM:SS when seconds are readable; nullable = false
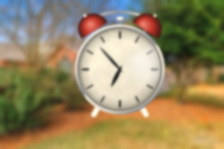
**6:53**
